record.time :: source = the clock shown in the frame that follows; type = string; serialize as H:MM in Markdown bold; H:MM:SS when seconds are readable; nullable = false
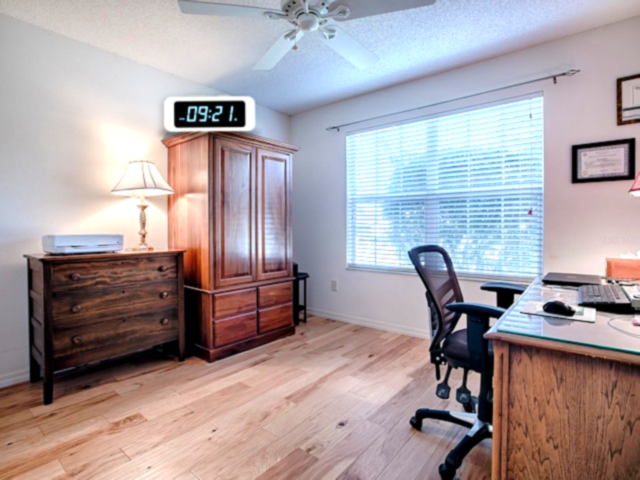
**9:21**
